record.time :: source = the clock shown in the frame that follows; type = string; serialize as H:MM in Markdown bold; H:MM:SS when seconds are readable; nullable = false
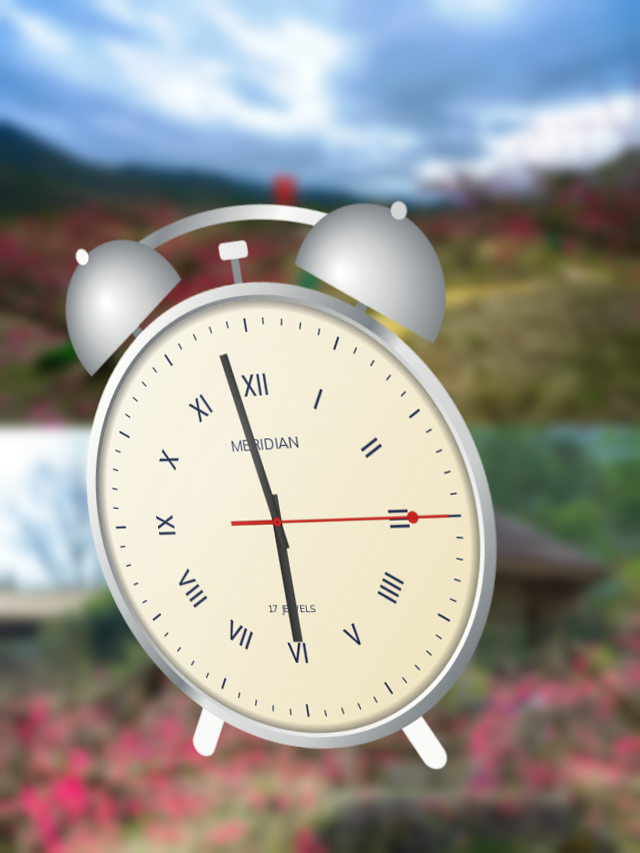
**5:58:15**
